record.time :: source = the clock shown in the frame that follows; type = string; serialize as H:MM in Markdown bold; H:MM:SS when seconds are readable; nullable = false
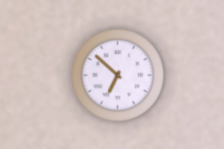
**6:52**
